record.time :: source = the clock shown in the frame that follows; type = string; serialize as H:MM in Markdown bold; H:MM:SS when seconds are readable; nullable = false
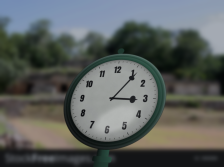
**3:06**
